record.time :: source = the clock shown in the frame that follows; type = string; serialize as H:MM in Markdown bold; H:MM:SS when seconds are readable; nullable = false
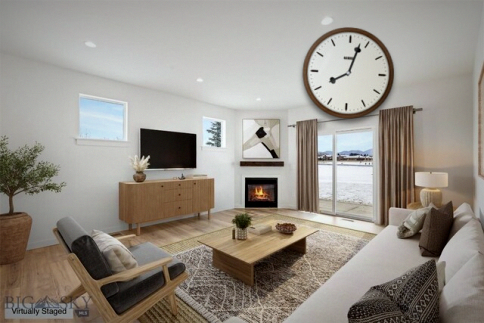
**8:03**
